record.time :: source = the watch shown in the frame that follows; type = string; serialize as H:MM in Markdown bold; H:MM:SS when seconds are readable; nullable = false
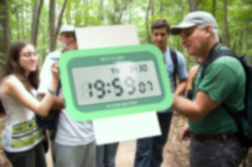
**19:59:07**
